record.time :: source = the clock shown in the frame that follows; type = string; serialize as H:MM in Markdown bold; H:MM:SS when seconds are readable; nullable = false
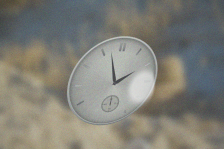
**1:57**
